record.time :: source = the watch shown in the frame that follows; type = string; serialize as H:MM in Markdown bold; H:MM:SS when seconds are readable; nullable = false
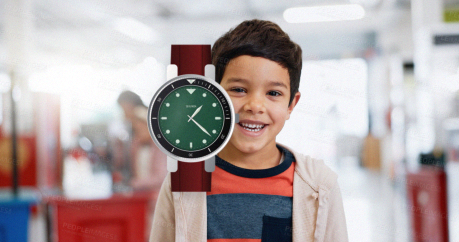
**1:22**
